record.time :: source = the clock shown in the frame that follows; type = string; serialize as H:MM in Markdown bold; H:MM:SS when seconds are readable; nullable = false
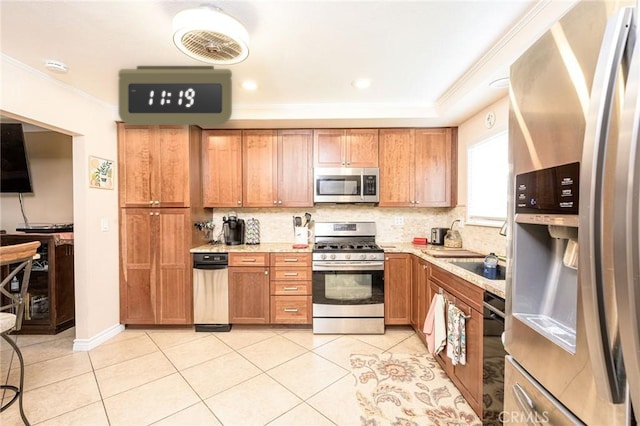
**11:19**
